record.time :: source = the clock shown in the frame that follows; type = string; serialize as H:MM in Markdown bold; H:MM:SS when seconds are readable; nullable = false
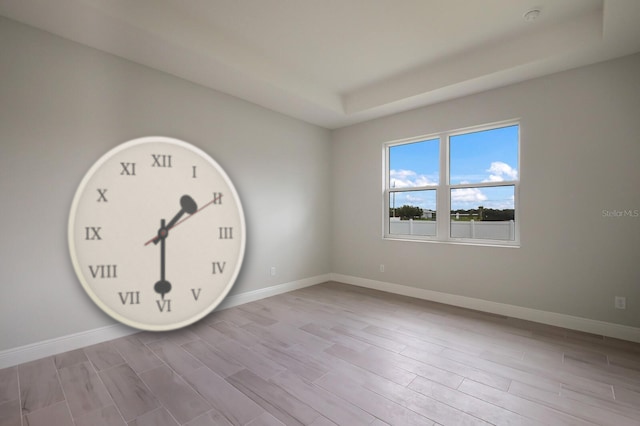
**1:30:10**
